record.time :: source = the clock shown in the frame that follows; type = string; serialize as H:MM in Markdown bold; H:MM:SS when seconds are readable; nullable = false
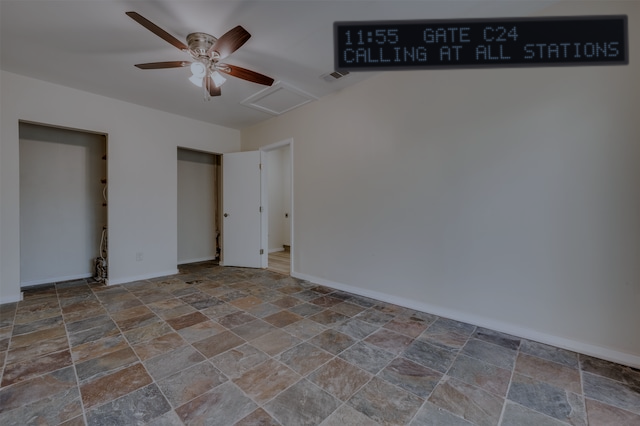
**11:55**
